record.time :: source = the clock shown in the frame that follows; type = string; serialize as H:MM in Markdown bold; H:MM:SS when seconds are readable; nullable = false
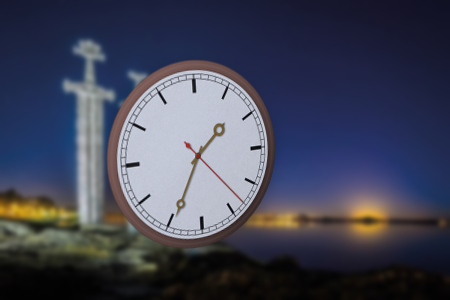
**1:34:23**
